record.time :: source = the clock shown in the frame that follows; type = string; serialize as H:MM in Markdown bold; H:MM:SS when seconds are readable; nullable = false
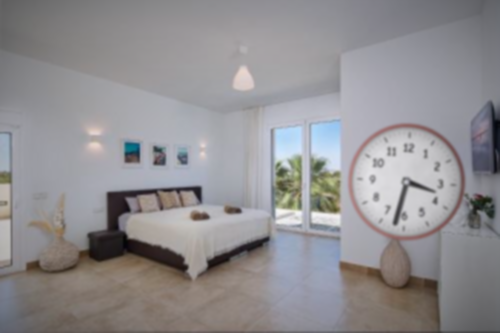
**3:32**
